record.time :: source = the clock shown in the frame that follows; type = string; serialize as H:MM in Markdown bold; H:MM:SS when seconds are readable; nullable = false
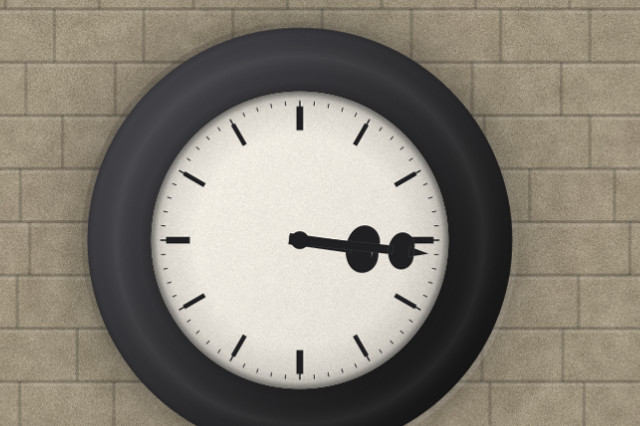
**3:16**
